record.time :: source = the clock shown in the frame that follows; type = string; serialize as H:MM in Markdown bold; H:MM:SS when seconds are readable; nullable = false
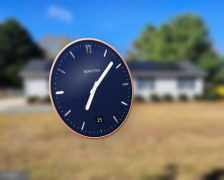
**7:08**
